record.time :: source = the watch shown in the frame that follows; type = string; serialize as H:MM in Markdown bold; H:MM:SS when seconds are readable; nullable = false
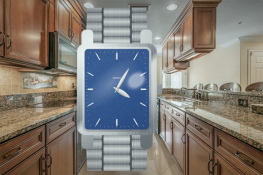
**4:05**
